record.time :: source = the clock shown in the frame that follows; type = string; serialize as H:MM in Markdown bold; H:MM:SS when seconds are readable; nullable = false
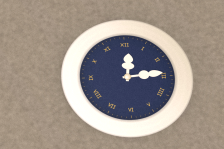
**12:14**
